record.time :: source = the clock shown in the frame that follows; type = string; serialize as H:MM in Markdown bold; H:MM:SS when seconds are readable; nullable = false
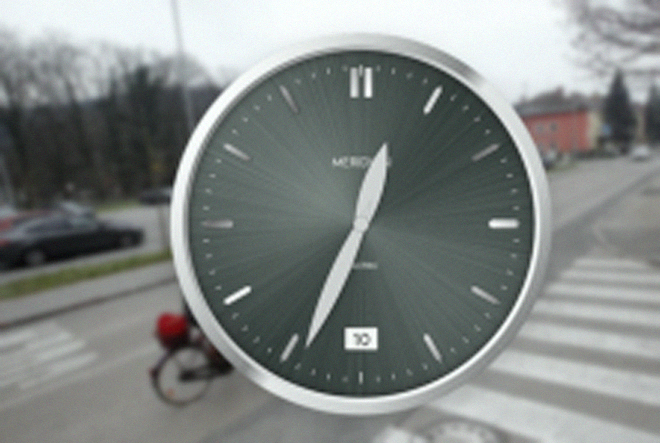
**12:34**
